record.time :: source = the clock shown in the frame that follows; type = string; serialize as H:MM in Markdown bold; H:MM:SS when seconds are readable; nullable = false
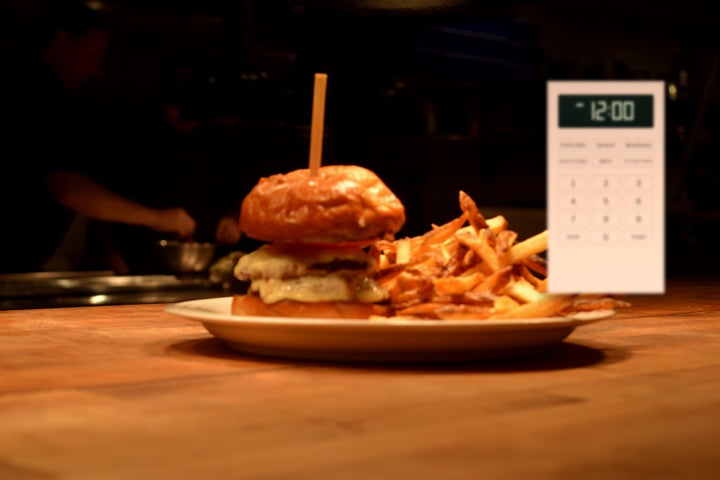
**12:00**
